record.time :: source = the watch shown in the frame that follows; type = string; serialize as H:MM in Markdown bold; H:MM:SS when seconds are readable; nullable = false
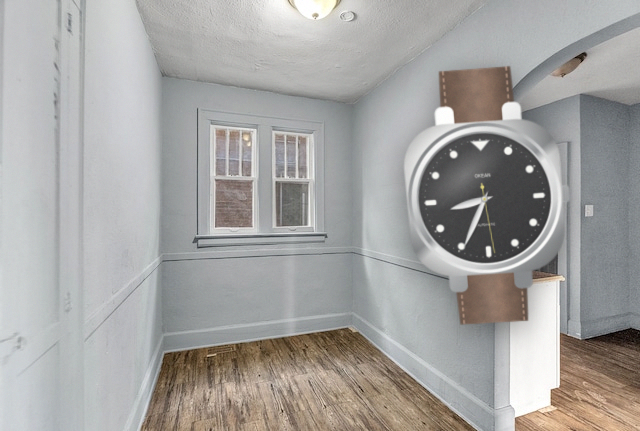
**8:34:29**
